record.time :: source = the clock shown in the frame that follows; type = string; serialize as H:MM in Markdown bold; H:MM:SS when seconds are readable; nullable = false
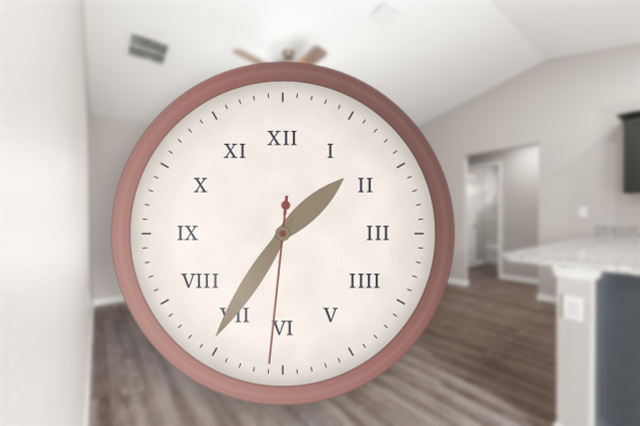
**1:35:31**
